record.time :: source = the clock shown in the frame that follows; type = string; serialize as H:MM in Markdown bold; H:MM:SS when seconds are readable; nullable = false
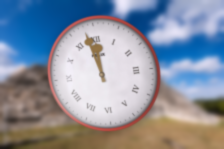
**11:58**
